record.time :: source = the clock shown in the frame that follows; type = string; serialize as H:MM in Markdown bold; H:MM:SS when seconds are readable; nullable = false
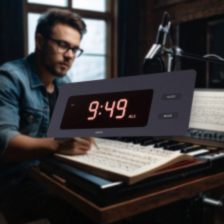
**9:49**
